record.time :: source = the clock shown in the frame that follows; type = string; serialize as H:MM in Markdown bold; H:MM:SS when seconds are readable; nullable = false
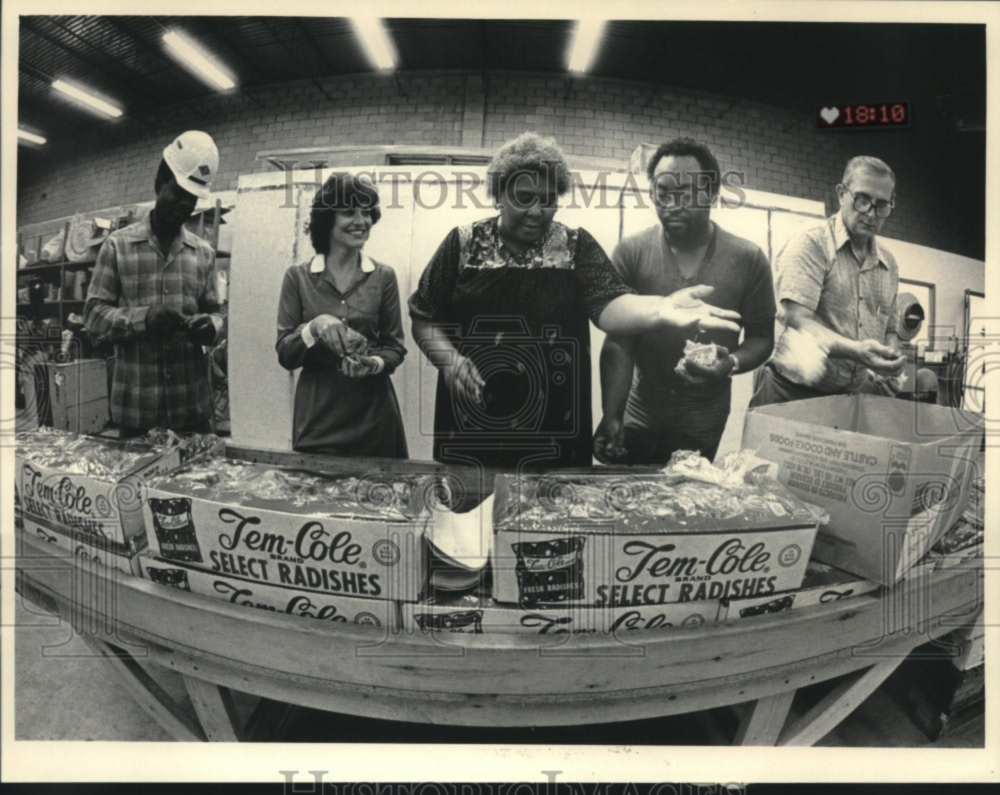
**18:10**
